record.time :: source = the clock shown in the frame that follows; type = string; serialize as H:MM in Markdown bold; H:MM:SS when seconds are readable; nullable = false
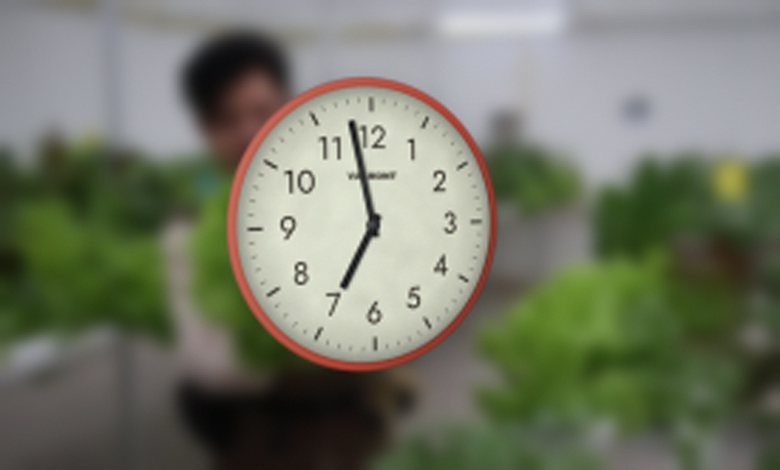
**6:58**
